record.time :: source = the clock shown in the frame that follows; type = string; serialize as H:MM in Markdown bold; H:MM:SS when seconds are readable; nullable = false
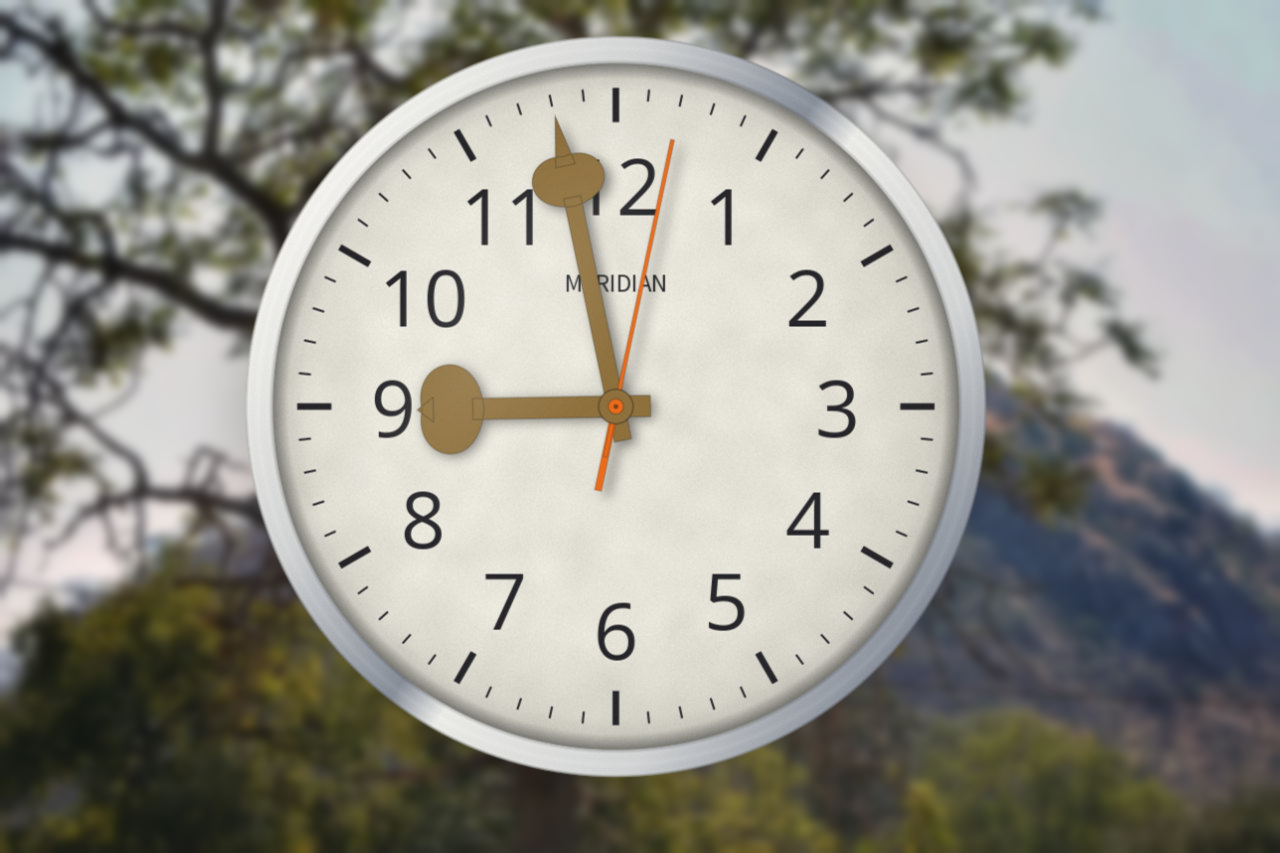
**8:58:02**
